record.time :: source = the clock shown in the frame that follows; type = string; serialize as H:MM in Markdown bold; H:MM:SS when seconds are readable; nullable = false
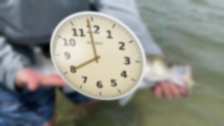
**7:59**
